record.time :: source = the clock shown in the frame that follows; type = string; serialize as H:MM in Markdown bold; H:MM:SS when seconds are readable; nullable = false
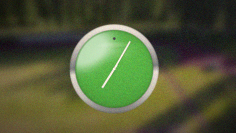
**7:05**
